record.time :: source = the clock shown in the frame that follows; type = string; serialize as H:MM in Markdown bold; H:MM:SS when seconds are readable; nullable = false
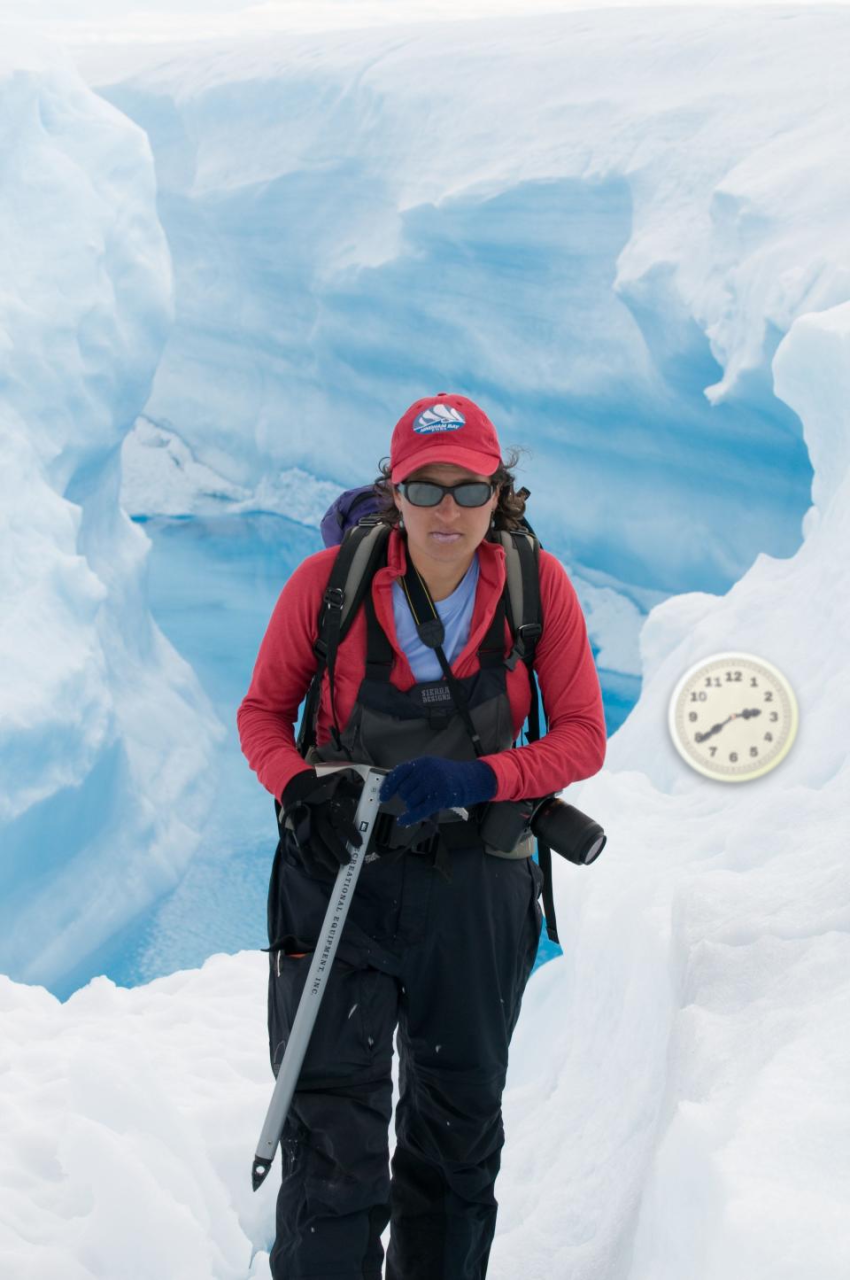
**2:39**
